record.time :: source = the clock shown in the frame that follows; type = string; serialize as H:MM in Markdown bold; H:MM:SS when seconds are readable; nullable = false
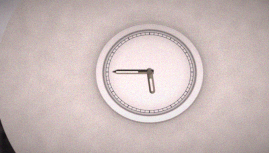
**5:45**
